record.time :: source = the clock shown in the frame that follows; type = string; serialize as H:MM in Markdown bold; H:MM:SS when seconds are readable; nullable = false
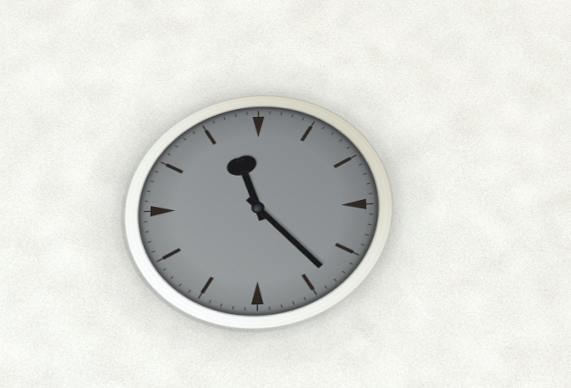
**11:23**
